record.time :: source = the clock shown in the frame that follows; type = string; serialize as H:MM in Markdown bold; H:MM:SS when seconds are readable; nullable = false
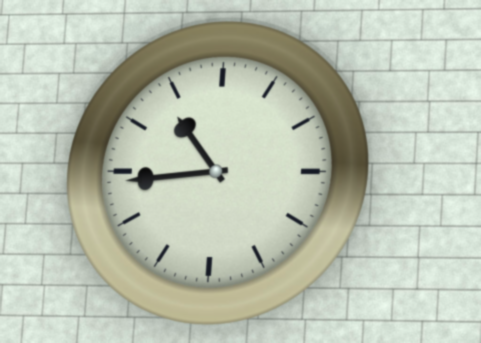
**10:44**
